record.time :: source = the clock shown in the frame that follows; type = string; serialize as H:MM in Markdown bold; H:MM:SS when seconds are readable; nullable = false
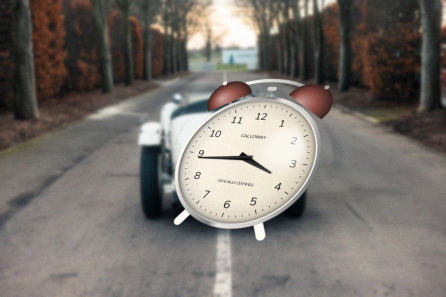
**3:44**
